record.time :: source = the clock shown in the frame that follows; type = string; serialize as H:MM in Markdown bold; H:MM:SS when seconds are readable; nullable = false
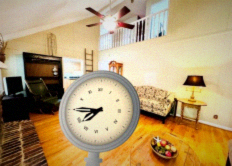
**7:45**
